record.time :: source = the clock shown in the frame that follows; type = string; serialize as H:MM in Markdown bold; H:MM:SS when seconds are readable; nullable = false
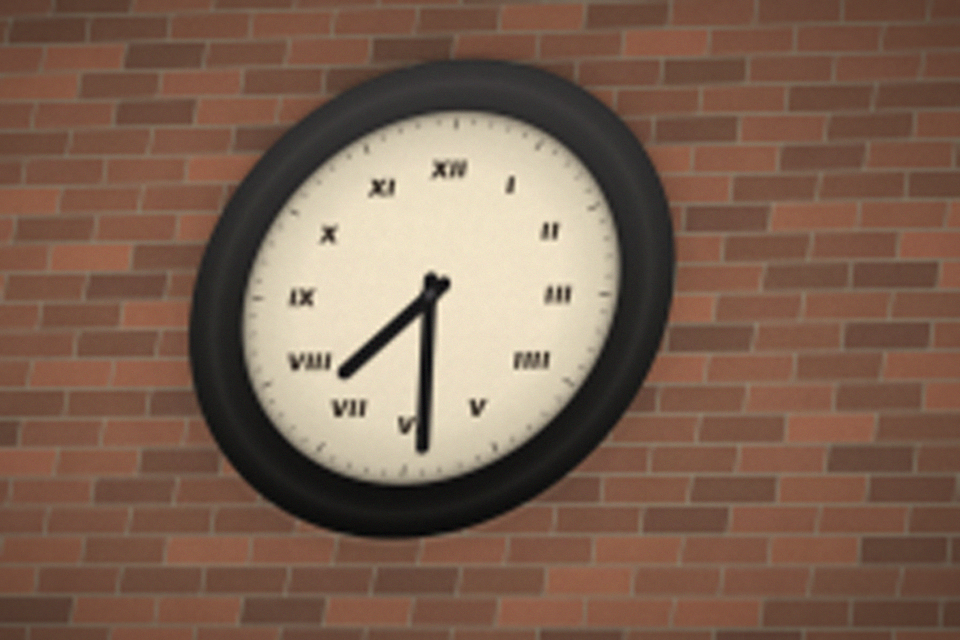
**7:29**
